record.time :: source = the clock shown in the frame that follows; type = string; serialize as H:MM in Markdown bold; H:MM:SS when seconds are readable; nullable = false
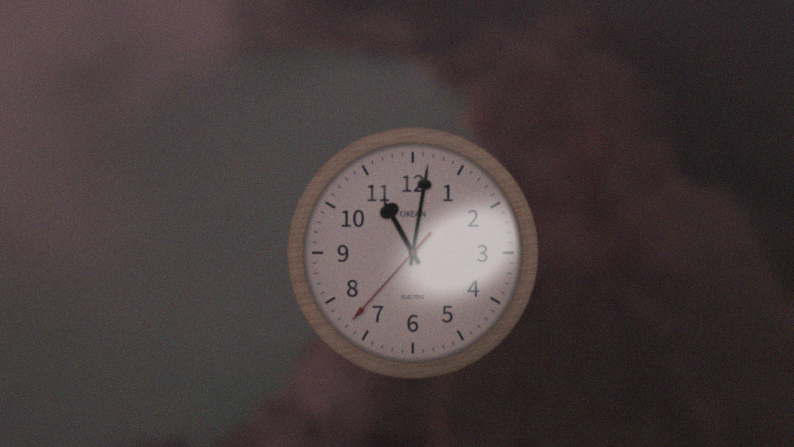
**11:01:37**
